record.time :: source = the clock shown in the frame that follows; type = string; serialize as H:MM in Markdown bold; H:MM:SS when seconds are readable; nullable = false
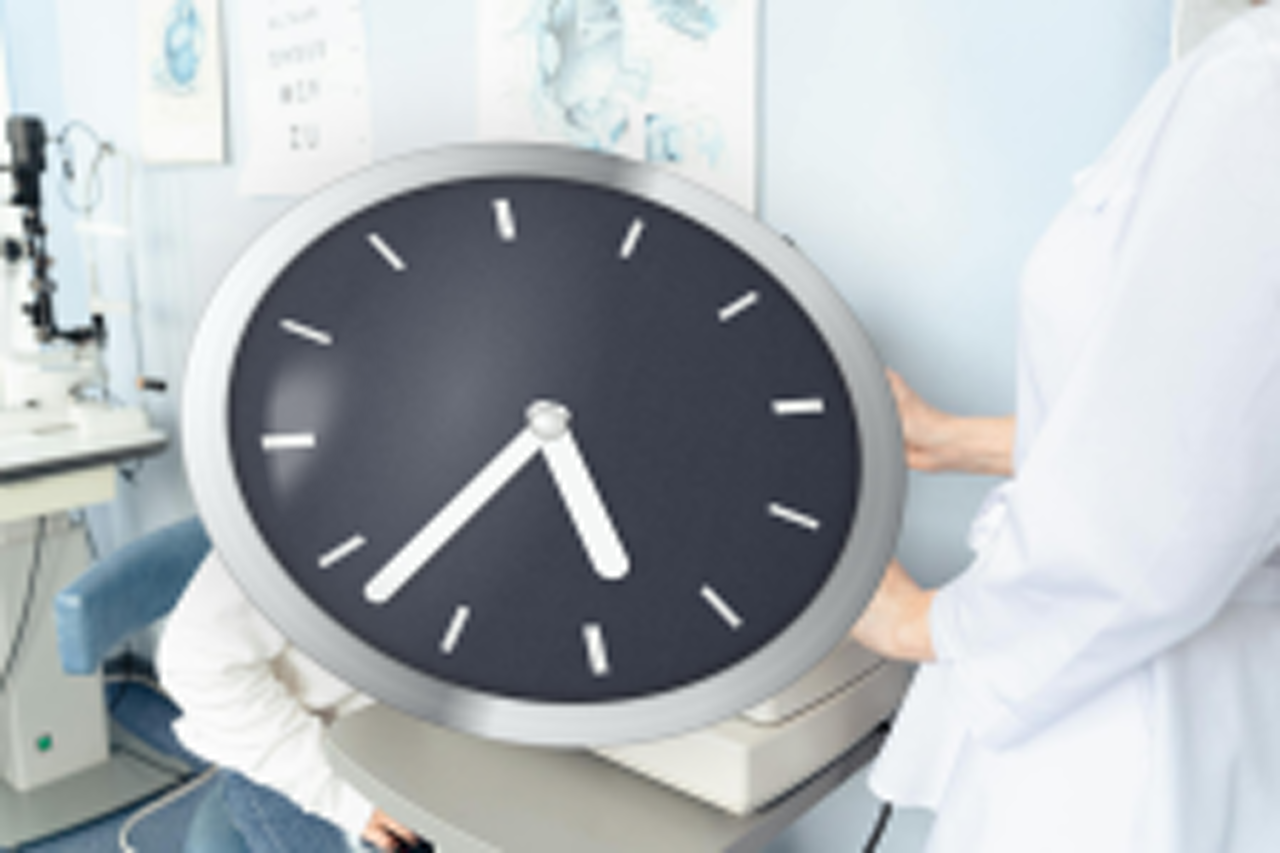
**5:38**
